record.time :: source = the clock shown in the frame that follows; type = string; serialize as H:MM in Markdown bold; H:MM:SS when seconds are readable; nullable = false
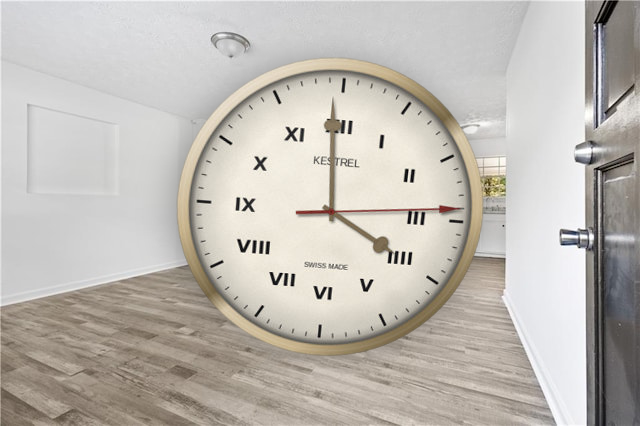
**3:59:14**
